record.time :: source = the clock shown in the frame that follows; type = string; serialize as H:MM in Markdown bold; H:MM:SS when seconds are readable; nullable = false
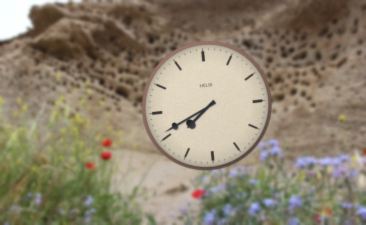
**7:41**
